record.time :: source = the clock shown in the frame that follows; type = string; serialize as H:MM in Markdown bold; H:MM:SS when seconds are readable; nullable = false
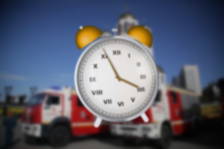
**3:56**
